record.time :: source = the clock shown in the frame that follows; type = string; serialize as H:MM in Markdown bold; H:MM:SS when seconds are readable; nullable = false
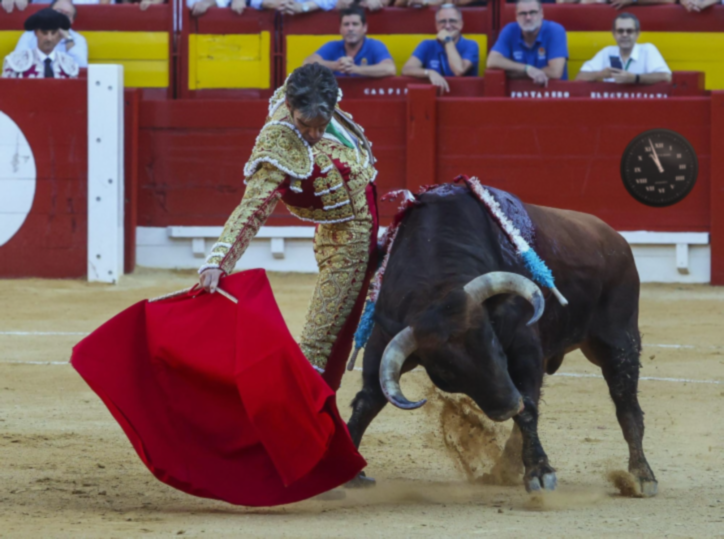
**10:57**
